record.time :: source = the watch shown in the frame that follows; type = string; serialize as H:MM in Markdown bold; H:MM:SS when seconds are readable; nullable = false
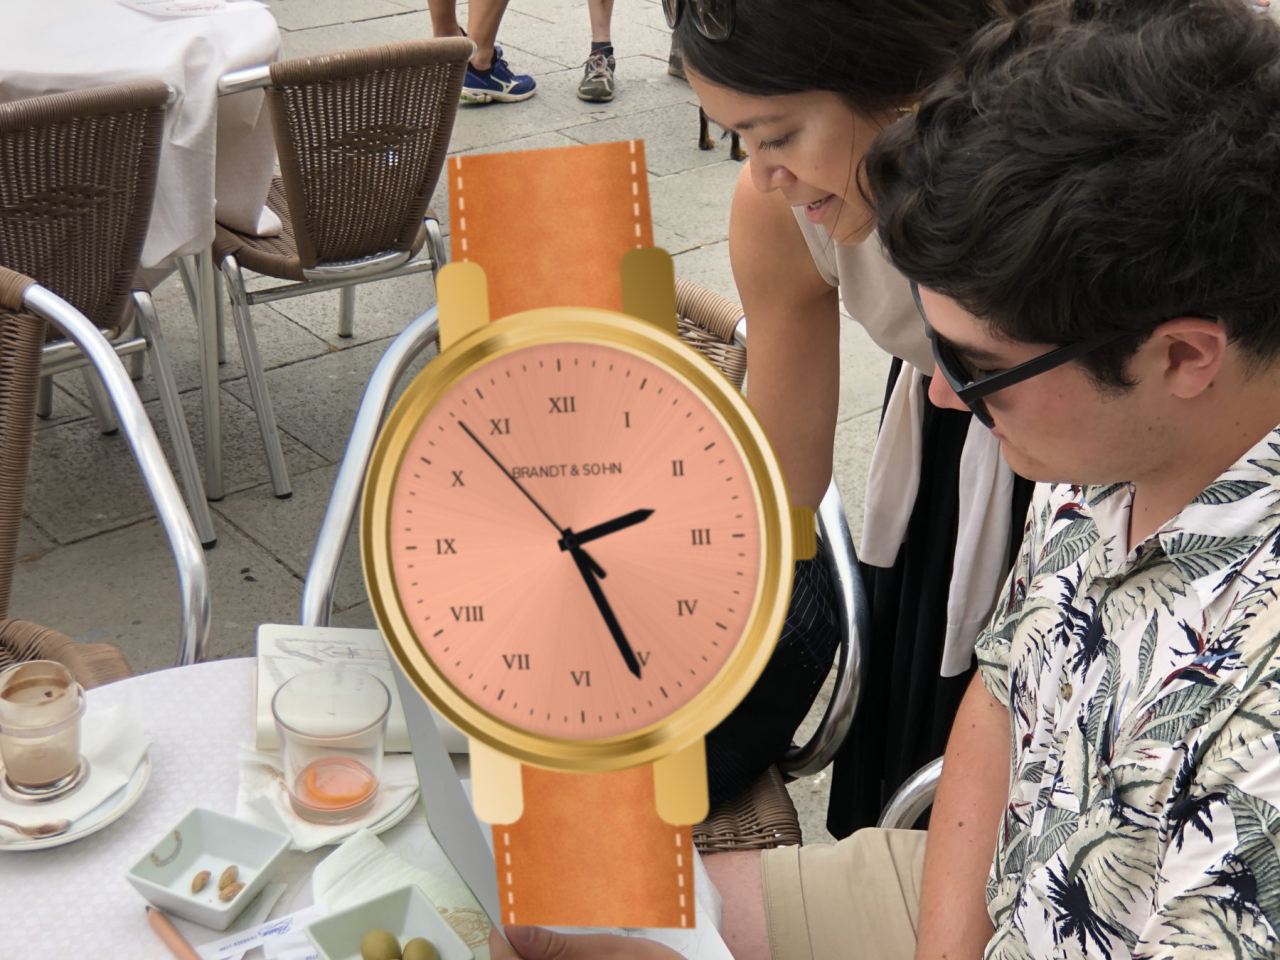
**2:25:53**
